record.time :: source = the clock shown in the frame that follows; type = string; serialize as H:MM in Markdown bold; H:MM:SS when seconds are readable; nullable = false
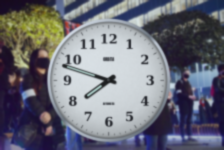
**7:48**
